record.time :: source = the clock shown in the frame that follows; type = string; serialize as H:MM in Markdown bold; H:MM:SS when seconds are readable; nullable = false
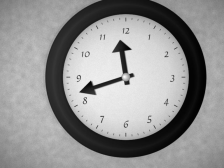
**11:42**
